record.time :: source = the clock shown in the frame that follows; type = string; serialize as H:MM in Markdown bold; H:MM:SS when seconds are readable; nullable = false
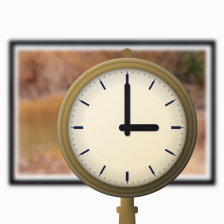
**3:00**
